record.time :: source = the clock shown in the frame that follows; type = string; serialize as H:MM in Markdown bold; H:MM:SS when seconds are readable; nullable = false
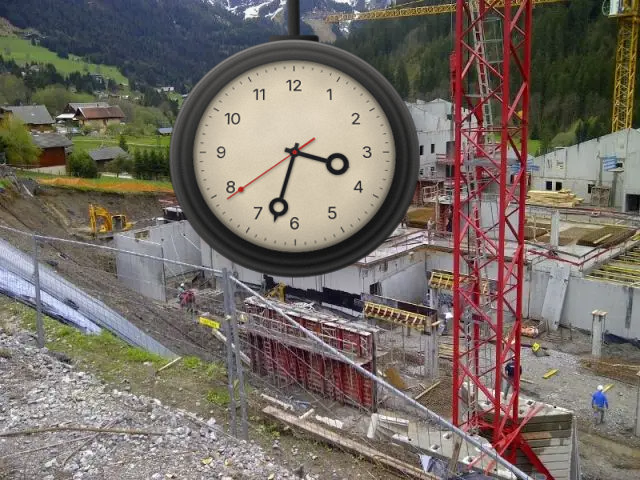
**3:32:39**
